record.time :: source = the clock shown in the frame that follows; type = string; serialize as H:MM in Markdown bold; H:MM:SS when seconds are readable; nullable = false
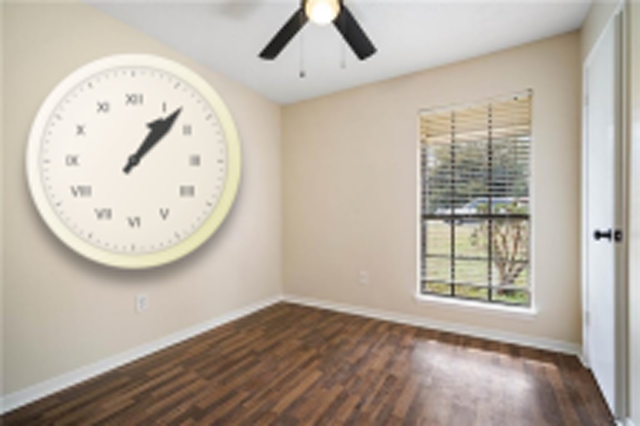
**1:07**
